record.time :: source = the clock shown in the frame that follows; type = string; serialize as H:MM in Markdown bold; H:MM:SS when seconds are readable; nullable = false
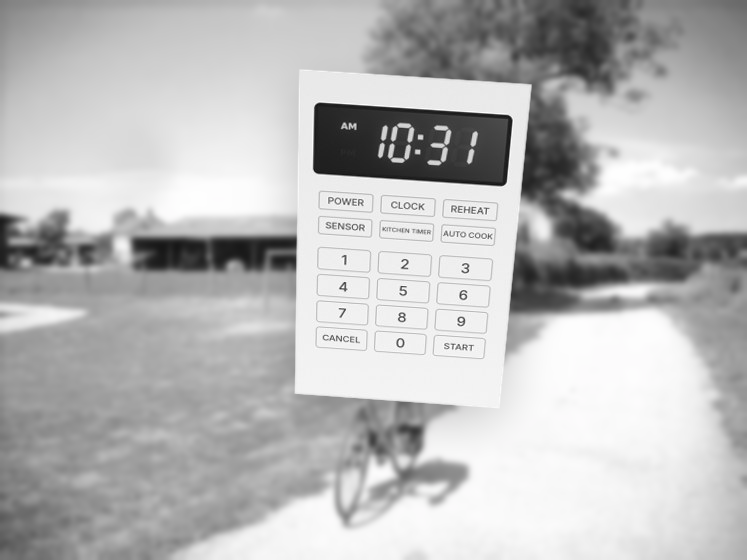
**10:31**
